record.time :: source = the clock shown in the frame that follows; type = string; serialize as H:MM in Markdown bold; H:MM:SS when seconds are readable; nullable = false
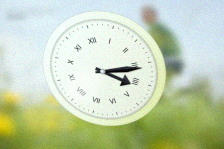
**4:16**
